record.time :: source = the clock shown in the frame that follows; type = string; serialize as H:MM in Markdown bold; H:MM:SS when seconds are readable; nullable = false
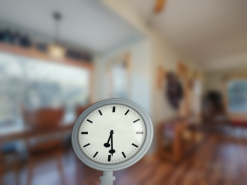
**6:29**
